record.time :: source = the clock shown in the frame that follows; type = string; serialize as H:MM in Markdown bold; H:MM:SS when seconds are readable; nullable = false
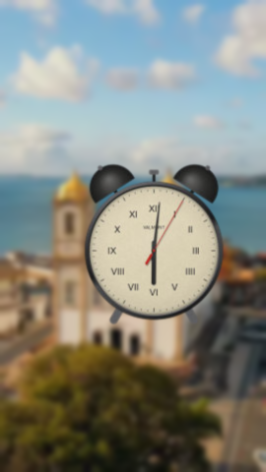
**6:01:05**
